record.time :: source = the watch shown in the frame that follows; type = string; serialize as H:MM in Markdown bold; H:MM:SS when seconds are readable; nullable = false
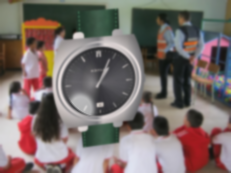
**1:04**
